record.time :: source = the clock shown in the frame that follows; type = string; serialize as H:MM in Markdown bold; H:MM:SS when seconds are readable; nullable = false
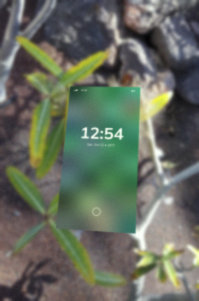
**12:54**
